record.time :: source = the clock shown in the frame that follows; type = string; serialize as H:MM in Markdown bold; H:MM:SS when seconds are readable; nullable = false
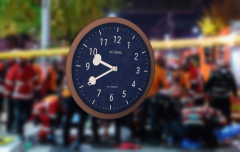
**9:40**
